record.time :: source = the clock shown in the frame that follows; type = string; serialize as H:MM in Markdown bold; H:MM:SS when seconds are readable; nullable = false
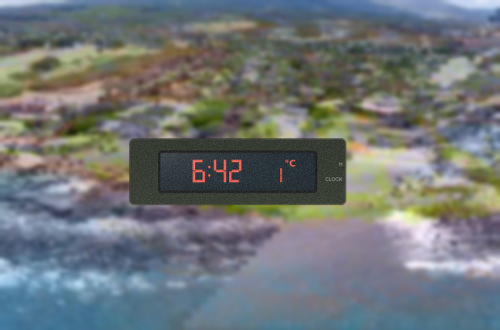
**6:42**
